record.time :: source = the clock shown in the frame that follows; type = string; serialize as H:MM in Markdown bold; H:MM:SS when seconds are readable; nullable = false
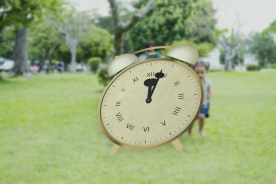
**12:03**
